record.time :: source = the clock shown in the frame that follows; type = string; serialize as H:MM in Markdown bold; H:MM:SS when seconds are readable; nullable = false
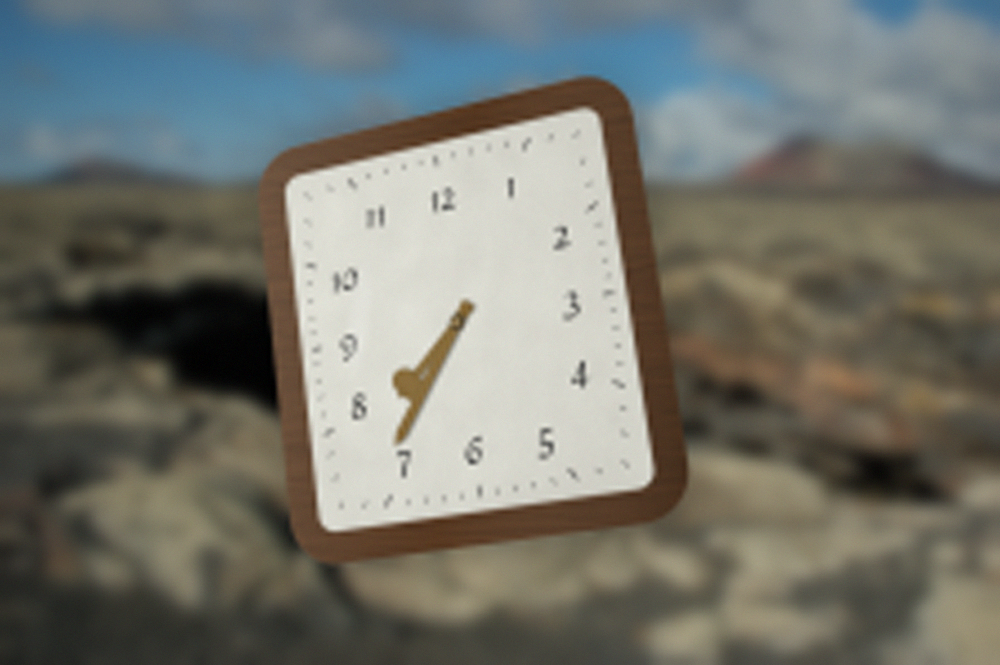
**7:36**
